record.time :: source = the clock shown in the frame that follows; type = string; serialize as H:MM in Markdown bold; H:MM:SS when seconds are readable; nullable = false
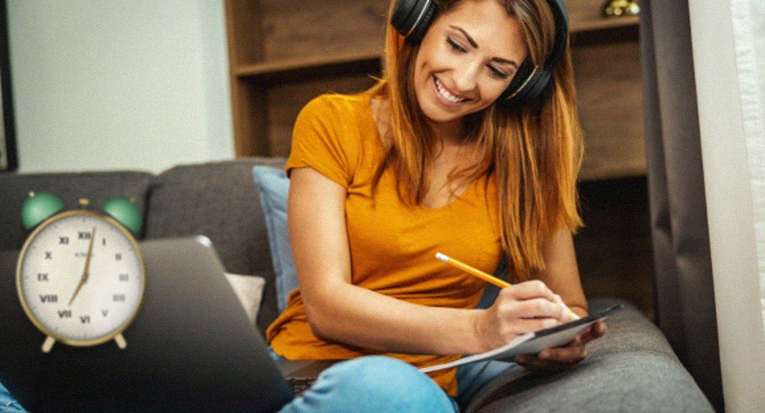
**7:02**
